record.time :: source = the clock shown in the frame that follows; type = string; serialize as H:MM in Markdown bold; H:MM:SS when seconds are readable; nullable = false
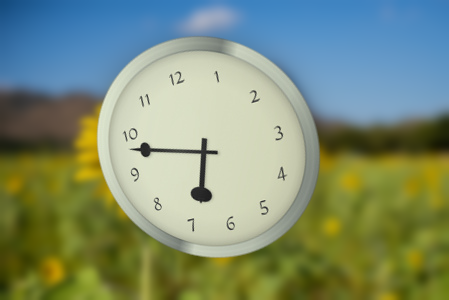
**6:48**
